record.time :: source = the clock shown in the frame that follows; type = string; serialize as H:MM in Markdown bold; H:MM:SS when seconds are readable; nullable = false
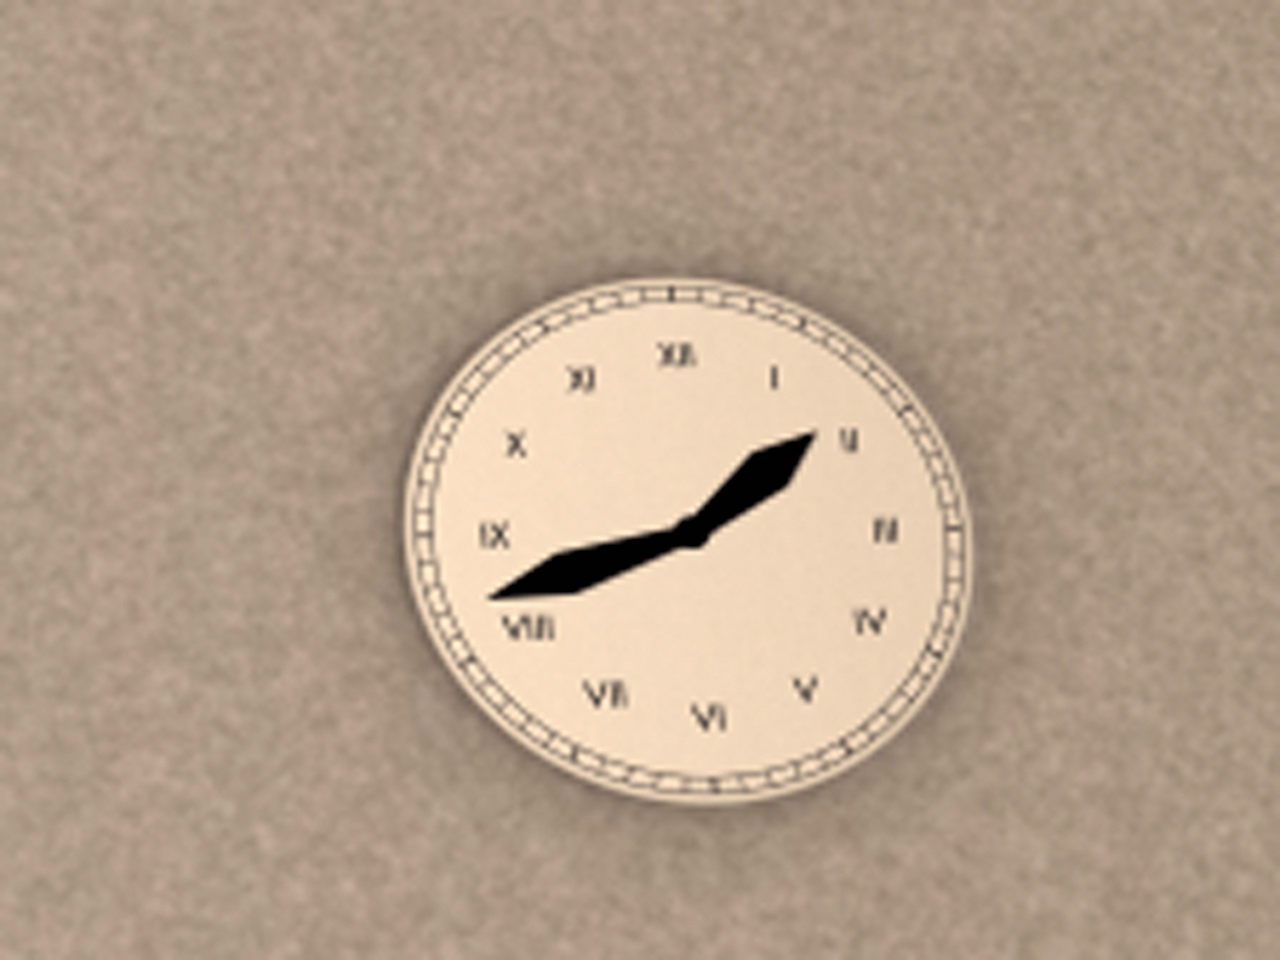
**1:42**
